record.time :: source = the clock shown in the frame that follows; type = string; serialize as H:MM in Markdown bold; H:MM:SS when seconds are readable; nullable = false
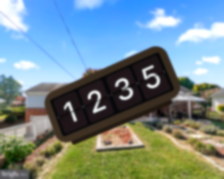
**12:35**
